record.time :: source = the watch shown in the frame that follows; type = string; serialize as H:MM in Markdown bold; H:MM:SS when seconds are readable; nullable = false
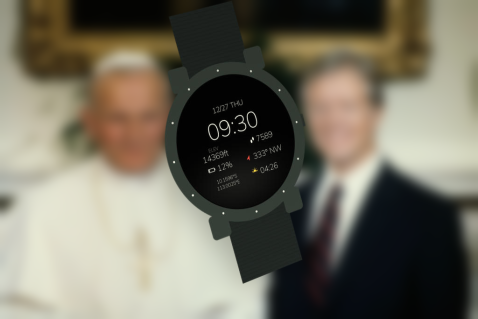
**9:30**
